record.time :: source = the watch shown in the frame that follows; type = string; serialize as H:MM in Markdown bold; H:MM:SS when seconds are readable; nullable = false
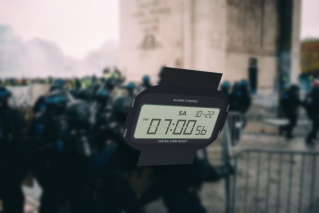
**7:00:56**
